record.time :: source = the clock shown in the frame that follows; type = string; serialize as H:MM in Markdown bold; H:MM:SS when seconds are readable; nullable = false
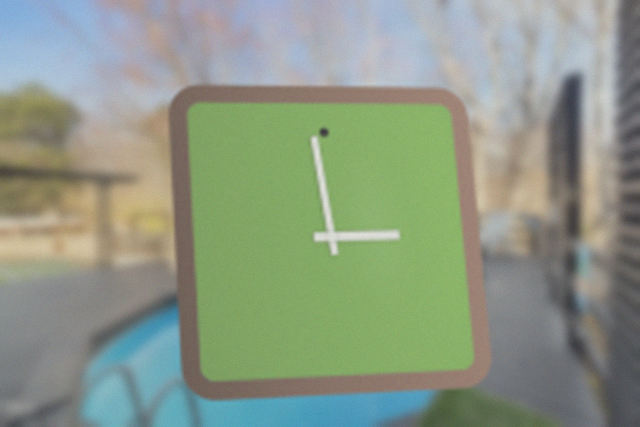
**2:59**
